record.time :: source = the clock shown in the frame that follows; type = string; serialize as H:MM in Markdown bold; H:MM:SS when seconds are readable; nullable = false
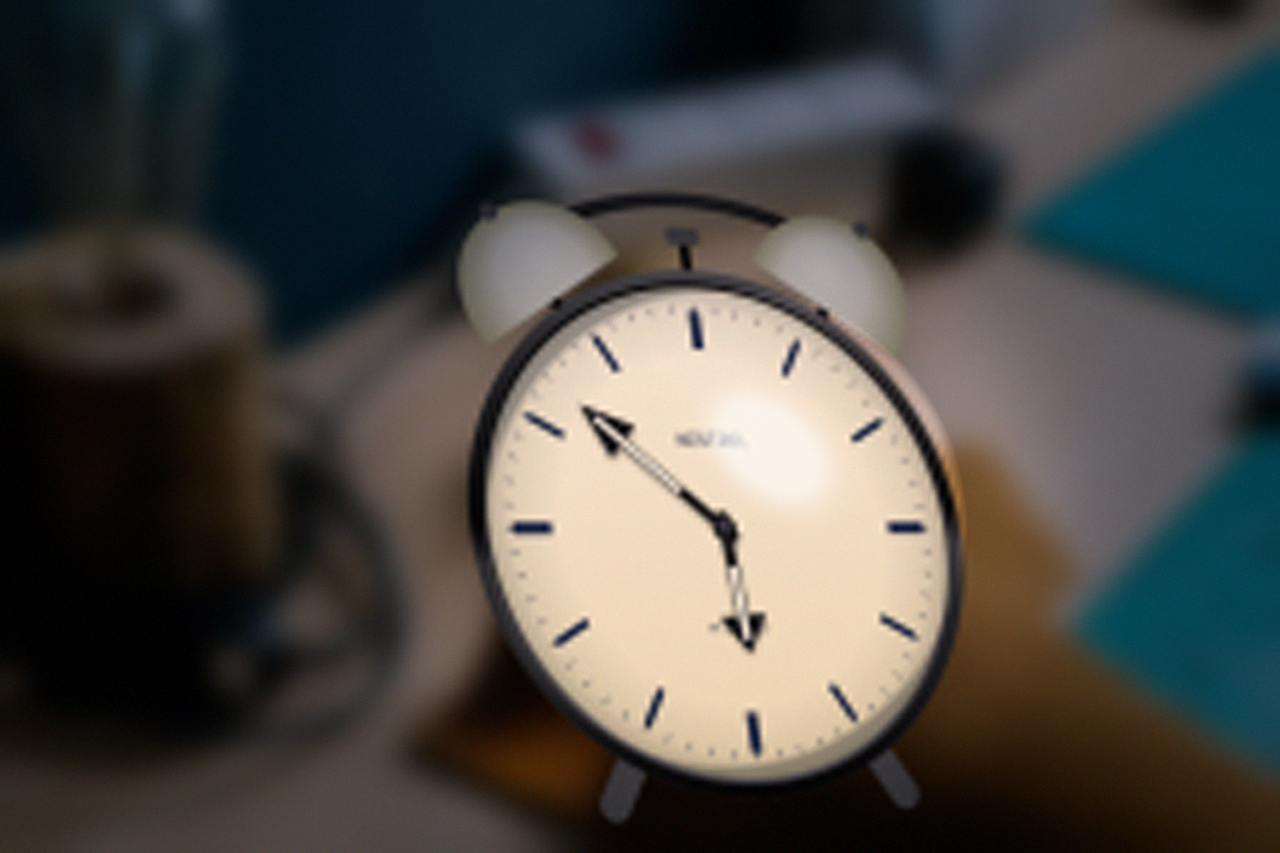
**5:52**
